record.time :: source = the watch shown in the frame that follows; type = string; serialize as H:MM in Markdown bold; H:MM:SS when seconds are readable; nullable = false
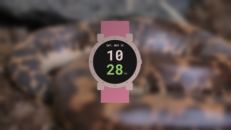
**10:28**
